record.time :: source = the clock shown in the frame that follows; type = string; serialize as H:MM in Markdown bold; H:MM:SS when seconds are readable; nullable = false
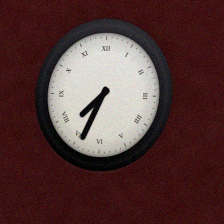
**7:34**
